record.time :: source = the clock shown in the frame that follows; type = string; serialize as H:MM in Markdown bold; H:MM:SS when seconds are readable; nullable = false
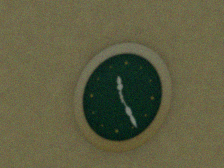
**11:24**
